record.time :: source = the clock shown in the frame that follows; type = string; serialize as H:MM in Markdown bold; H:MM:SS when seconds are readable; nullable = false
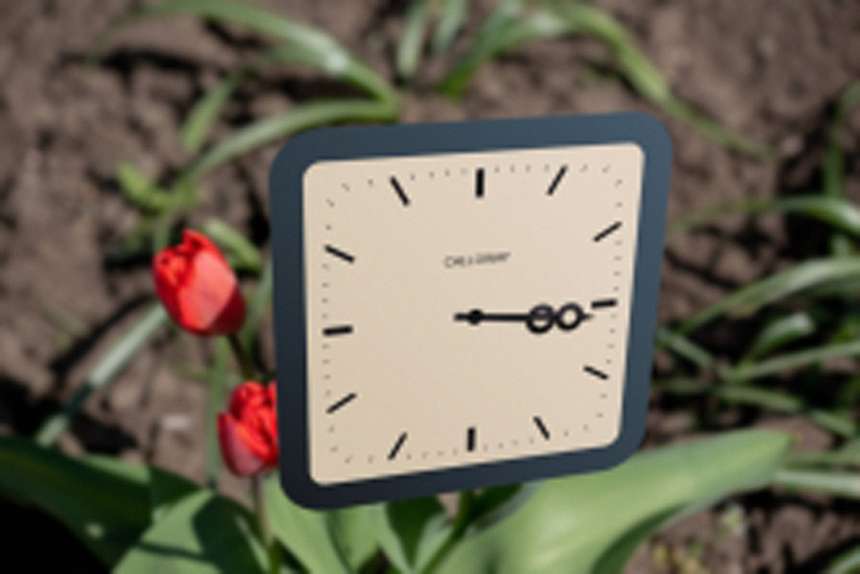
**3:16**
